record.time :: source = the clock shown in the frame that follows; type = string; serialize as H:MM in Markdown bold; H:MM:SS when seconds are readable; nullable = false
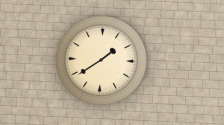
**1:39**
